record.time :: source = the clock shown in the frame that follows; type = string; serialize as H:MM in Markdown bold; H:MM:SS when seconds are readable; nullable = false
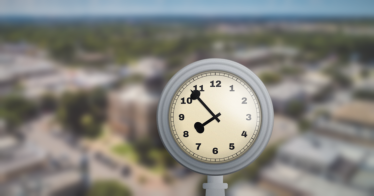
**7:53**
